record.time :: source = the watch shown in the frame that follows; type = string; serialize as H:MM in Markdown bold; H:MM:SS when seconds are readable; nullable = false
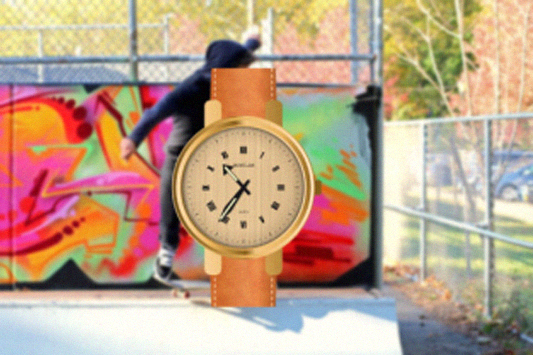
**10:36**
